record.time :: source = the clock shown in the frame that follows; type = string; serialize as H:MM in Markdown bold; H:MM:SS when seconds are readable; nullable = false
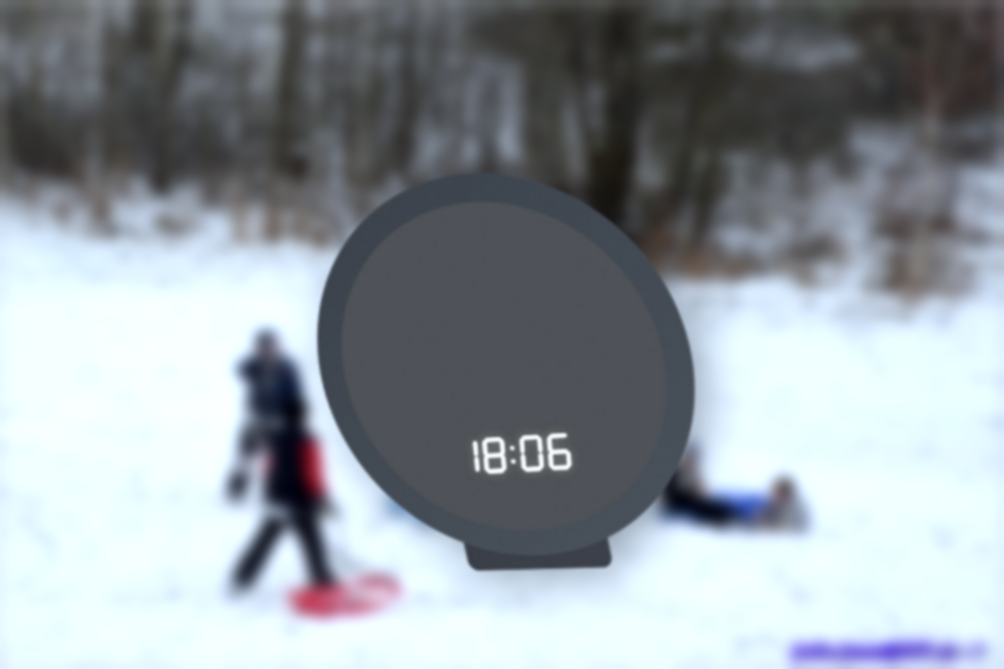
**18:06**
